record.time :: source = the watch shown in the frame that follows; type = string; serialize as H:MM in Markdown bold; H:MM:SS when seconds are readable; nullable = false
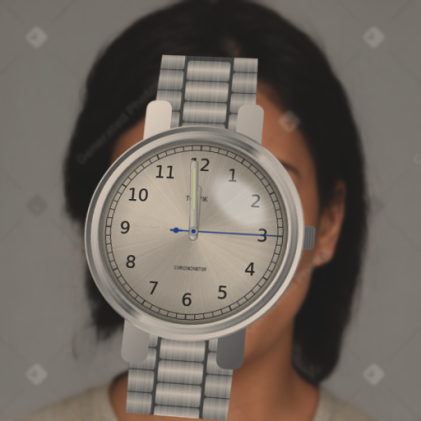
**11:59:15**
